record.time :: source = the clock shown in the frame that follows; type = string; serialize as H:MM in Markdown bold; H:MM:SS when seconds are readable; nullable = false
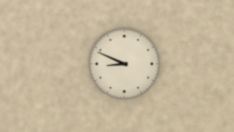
**8:49**
